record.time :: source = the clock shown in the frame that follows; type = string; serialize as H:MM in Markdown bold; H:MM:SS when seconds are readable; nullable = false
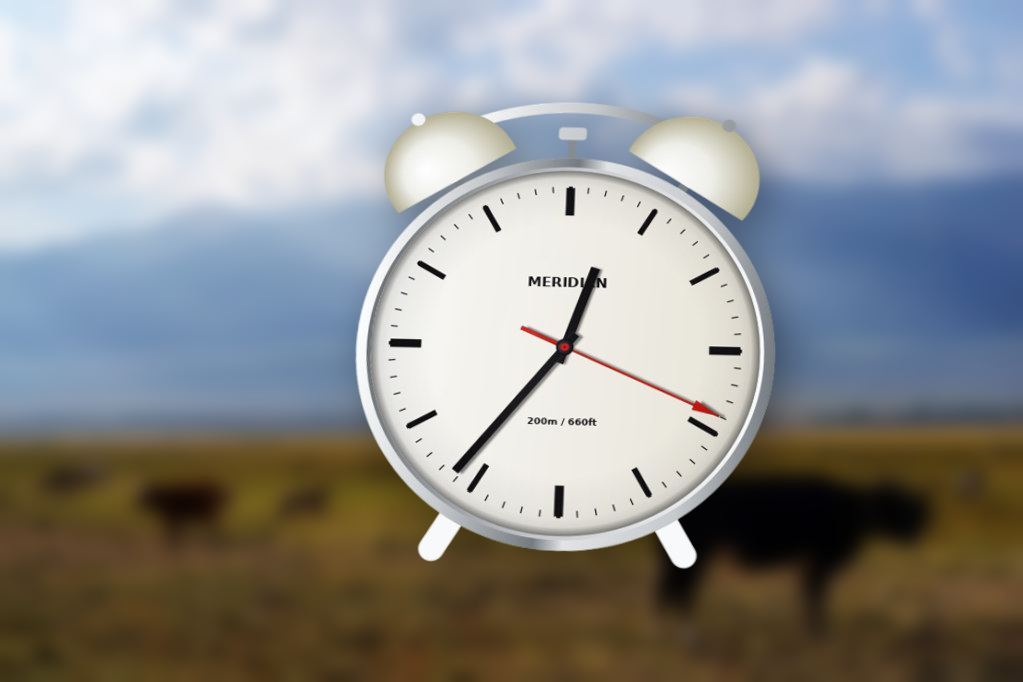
**12:36:19**
